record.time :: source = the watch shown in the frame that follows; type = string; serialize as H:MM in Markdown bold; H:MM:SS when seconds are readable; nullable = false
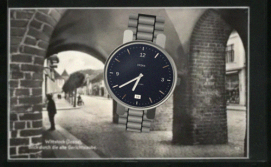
**6:39**
